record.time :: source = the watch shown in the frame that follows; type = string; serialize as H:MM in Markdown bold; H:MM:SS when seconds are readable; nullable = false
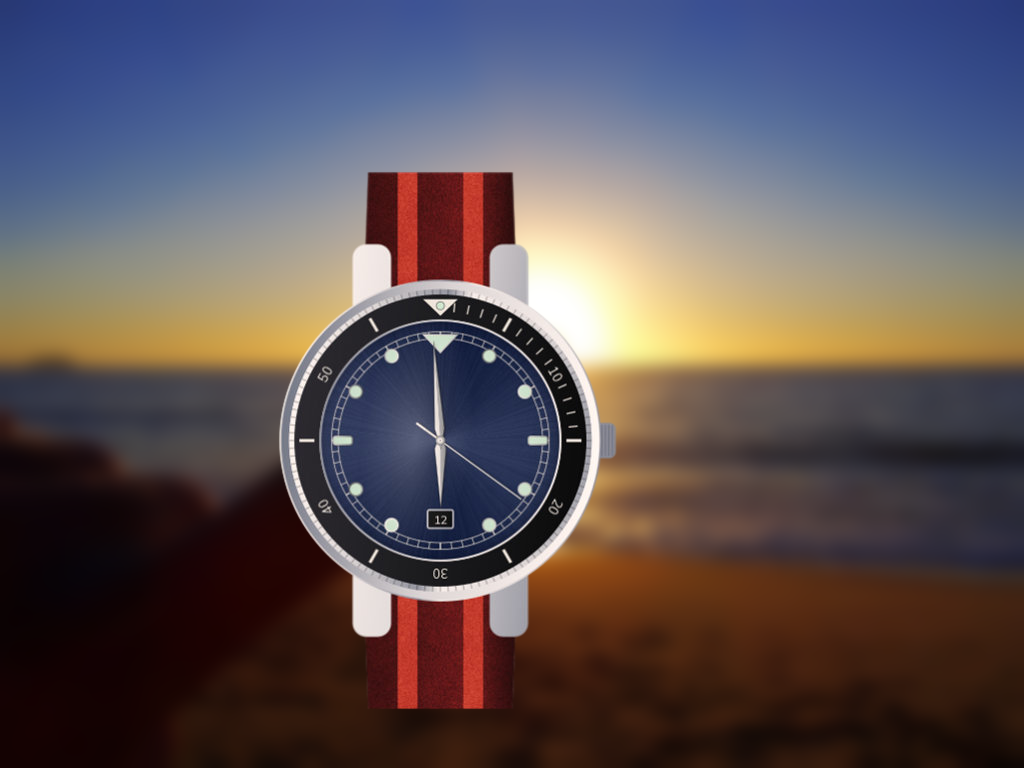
**5:59:21**
